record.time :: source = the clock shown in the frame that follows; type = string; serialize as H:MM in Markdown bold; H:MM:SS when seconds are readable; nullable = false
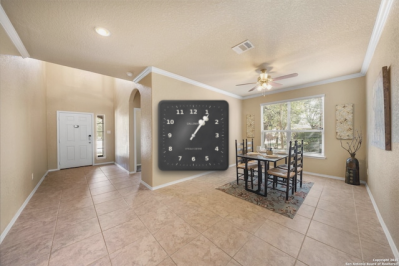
**1:06**
